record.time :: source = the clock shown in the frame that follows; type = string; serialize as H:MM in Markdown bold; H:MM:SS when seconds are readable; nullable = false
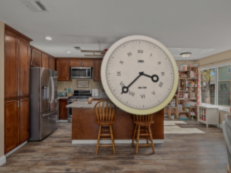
**3:38**
